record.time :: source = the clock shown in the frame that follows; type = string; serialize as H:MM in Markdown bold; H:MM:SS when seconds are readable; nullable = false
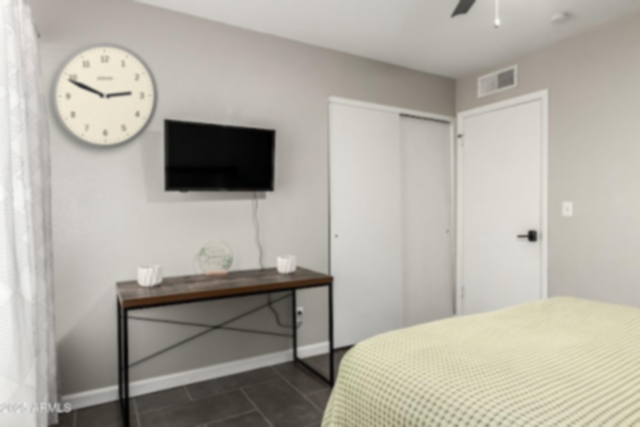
**2:49**
